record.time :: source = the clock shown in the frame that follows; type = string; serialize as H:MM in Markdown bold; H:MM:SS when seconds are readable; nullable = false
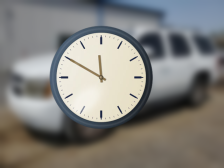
**11:50**
